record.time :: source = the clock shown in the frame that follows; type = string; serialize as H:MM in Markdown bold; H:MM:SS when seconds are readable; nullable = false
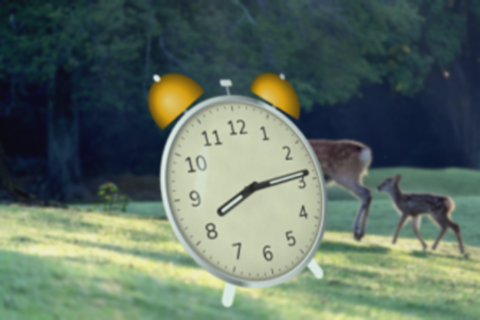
**8:14**
